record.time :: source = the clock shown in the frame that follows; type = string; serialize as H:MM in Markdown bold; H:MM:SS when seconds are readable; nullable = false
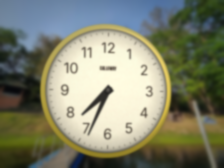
**7:34**
